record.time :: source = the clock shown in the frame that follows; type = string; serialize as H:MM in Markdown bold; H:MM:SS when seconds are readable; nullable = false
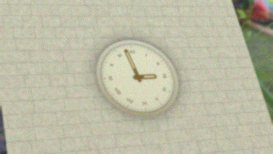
**2:58**
